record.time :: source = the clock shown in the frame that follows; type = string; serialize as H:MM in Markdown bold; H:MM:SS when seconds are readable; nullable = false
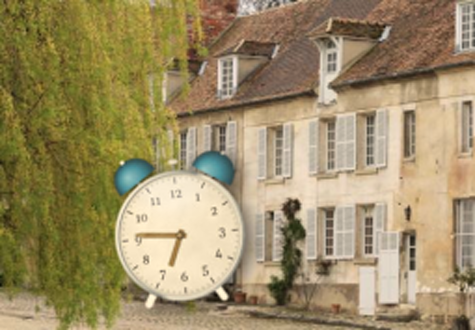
**6:46**
